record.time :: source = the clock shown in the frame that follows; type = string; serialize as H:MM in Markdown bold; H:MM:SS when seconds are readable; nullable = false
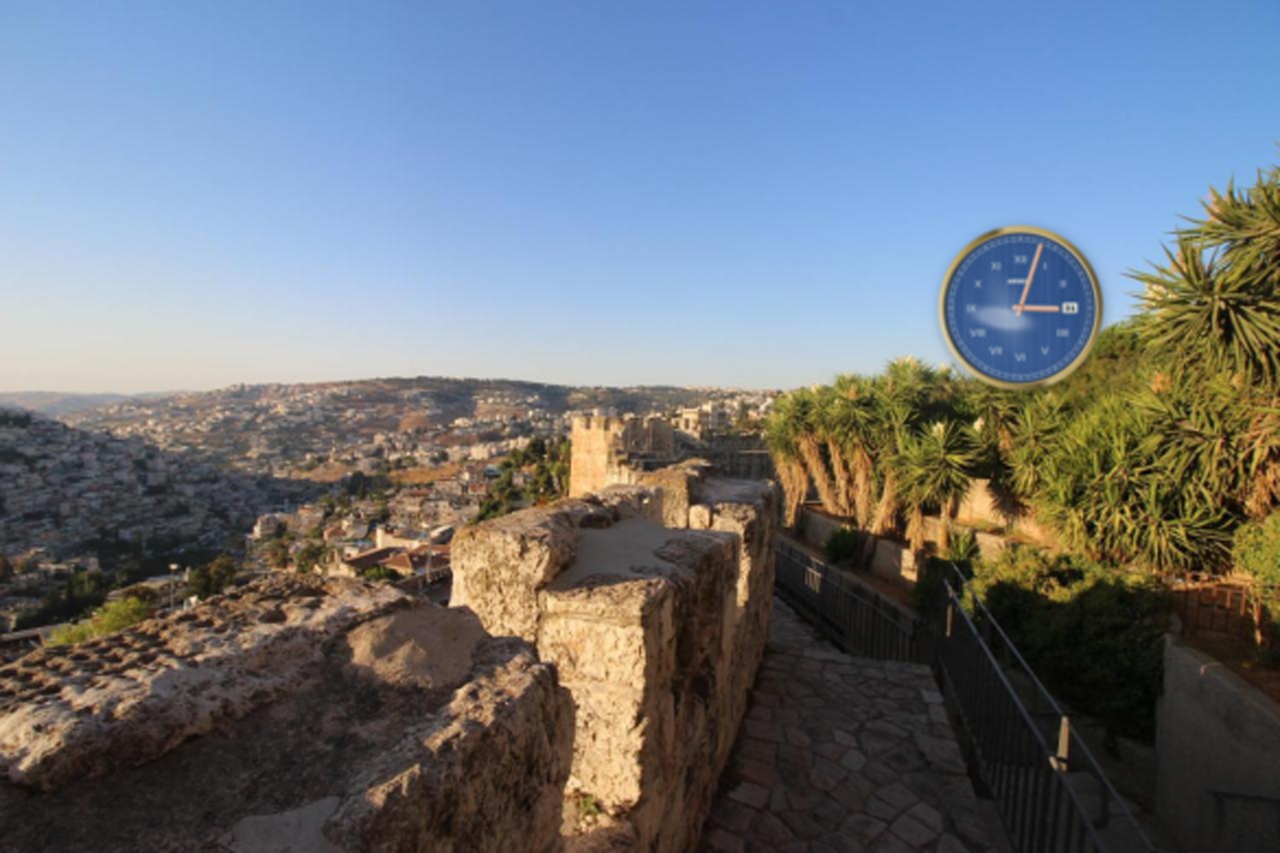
**3:03**
